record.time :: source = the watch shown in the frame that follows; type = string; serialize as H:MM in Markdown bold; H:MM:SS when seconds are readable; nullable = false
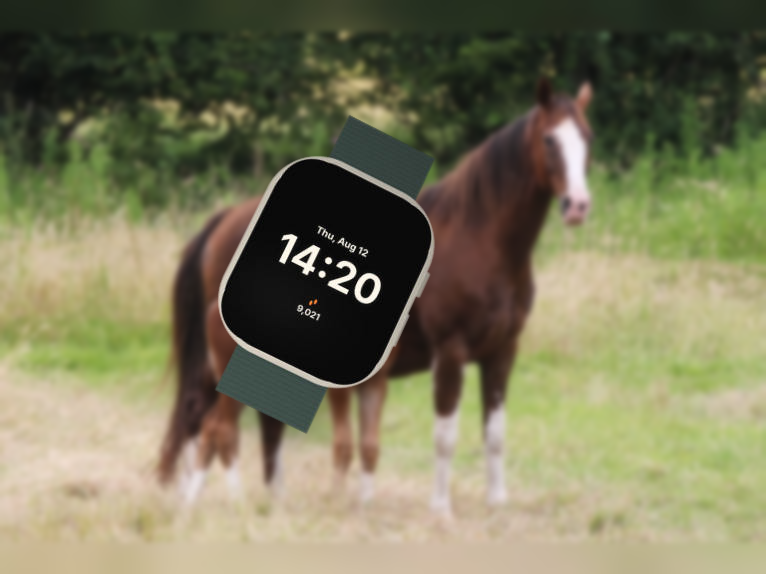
**14:20**
